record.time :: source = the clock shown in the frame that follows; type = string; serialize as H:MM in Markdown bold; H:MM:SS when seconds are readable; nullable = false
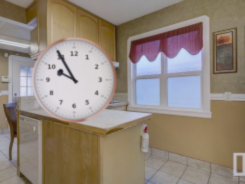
**9:55**
